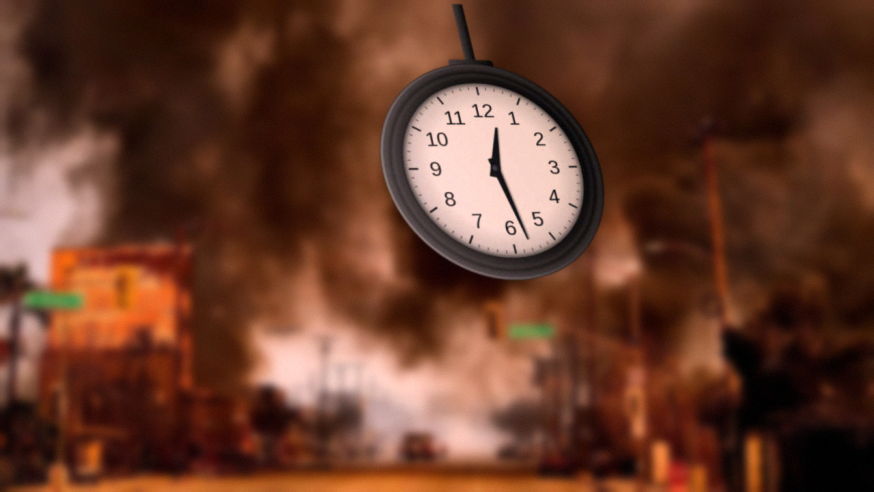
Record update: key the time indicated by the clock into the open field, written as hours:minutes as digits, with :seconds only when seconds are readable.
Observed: 12:28
